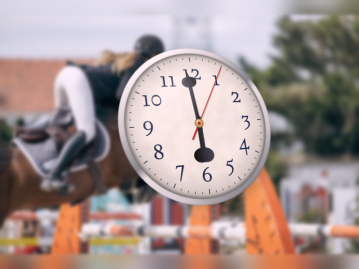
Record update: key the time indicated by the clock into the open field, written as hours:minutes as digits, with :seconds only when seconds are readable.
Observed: 5:59:05
